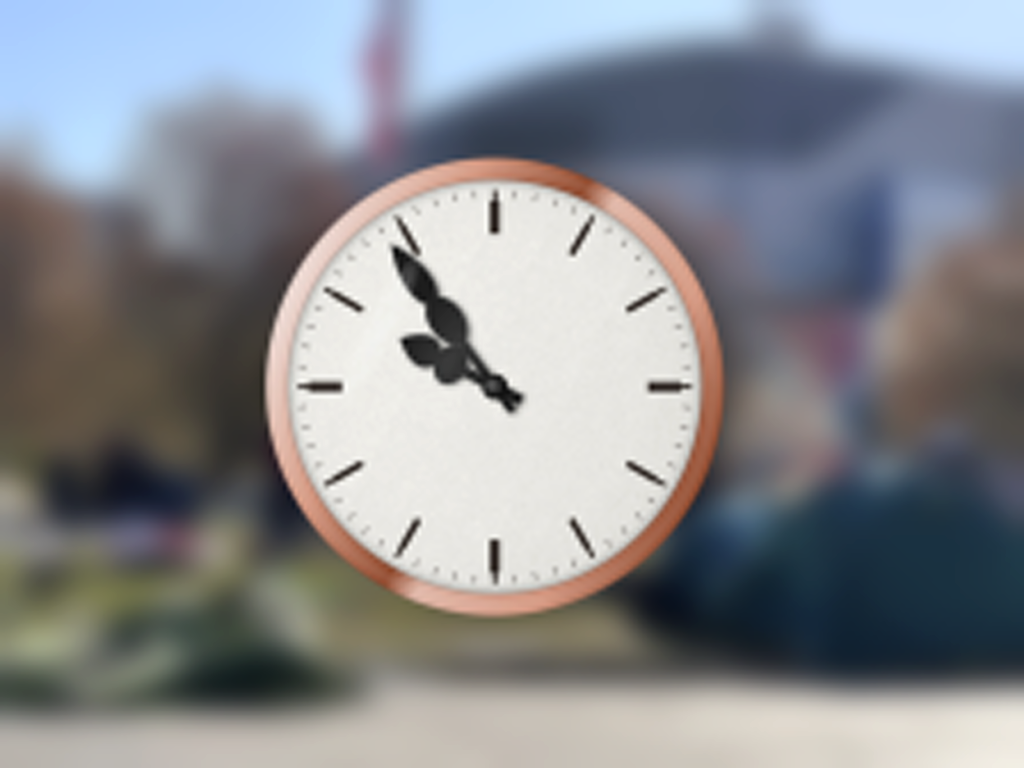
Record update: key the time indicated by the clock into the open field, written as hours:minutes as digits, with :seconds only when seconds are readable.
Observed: 9:54
